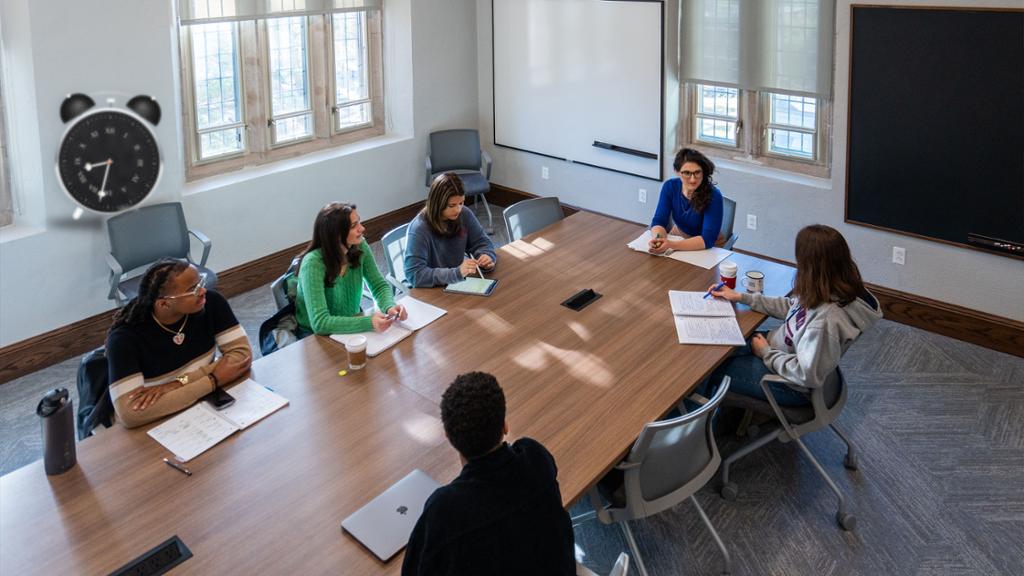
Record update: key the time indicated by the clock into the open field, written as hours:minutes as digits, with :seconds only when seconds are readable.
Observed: 8:32
